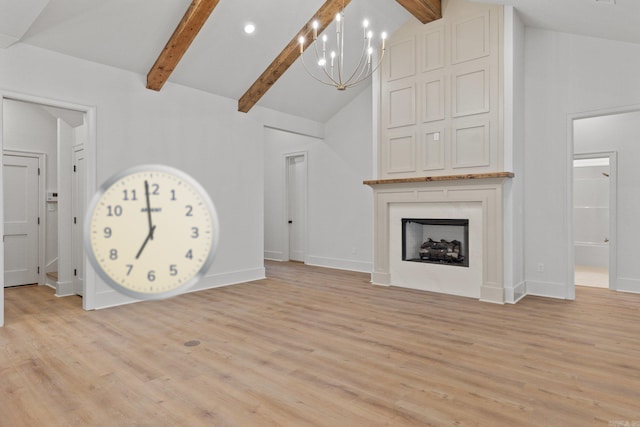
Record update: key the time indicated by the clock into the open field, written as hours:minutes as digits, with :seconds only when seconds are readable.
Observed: 6:59
